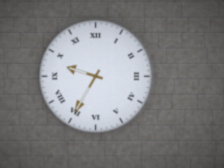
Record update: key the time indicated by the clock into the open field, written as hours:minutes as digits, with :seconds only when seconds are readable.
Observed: 9:35
